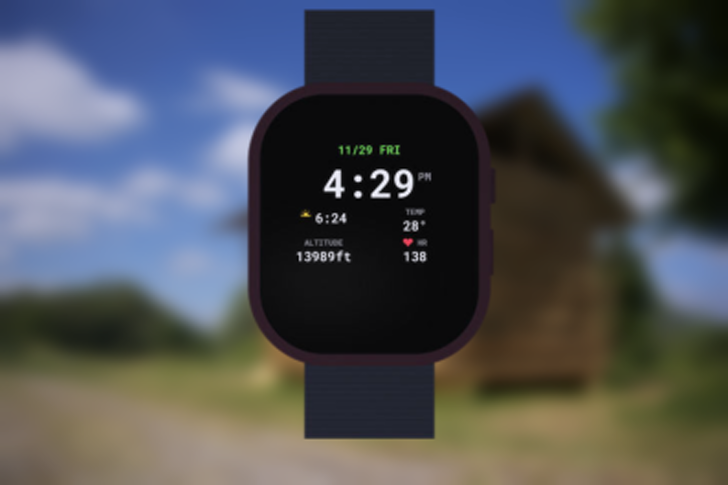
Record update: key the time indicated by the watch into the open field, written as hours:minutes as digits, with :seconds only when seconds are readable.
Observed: 4:29
